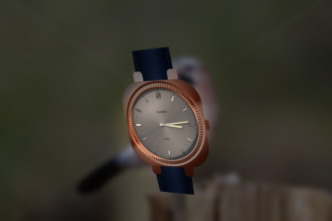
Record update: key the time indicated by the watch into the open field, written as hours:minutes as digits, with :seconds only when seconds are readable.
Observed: 3:14
